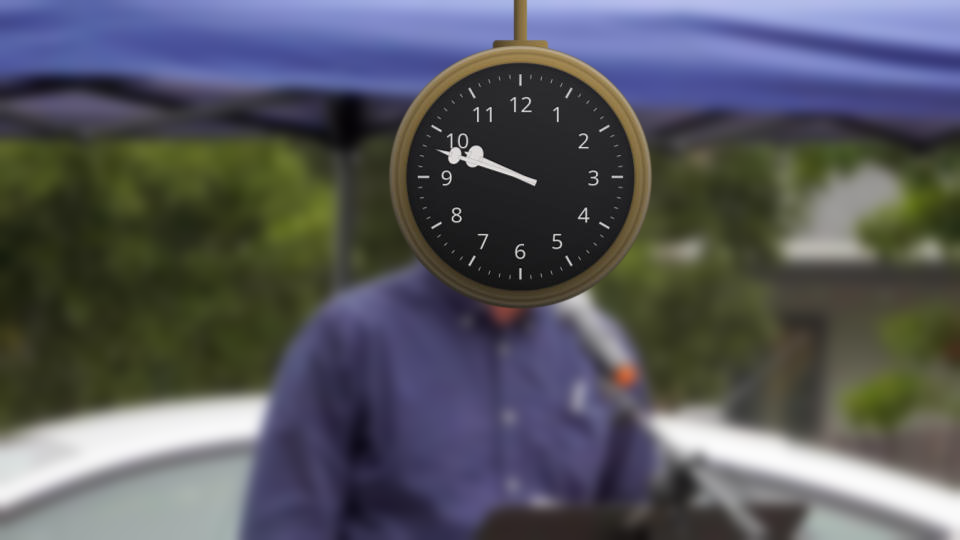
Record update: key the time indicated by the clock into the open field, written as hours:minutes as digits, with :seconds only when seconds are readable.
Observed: 9:48
